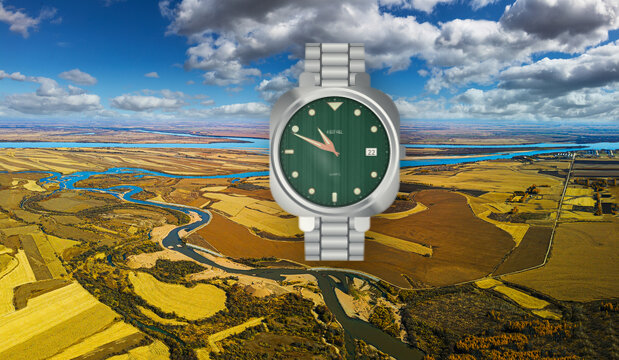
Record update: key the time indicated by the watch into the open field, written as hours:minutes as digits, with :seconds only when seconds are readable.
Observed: 10:49
